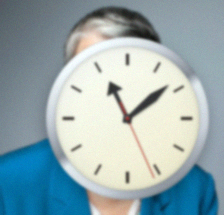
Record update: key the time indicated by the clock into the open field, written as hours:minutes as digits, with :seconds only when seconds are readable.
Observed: 11:08:26
